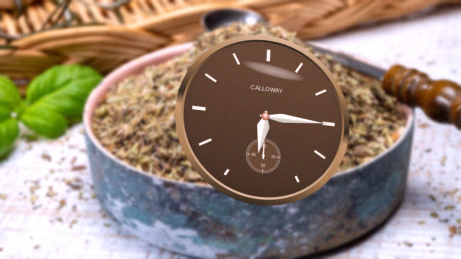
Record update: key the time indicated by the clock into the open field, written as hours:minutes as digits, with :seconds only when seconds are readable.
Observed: 6:15
